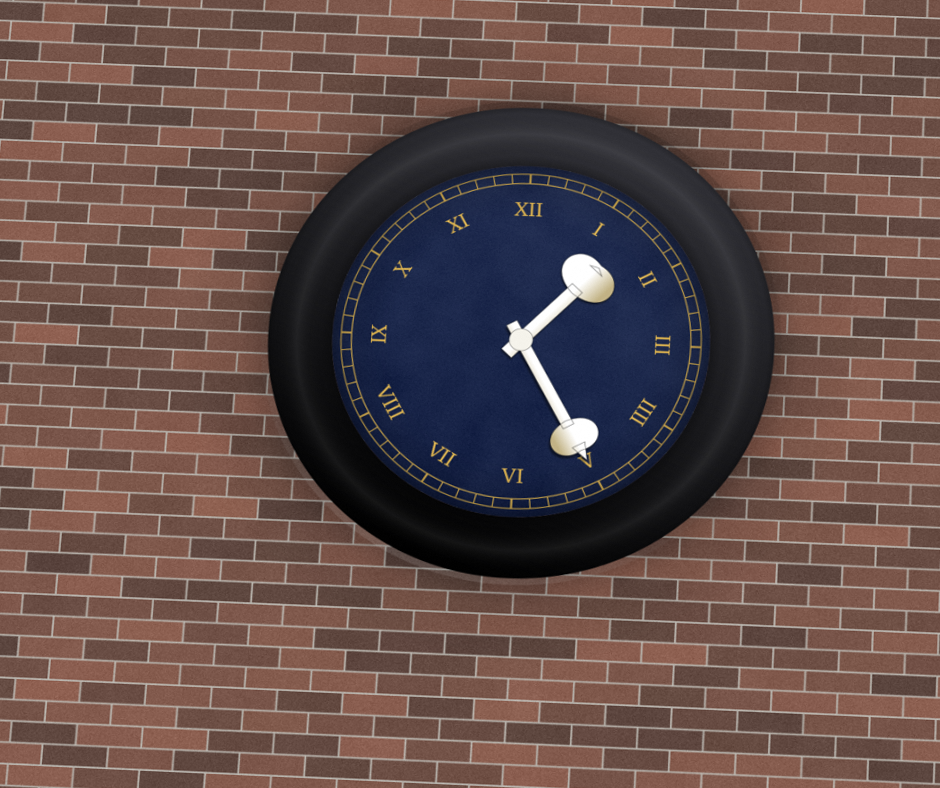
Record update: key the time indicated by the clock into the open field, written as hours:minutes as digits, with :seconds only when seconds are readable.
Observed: 1:25
